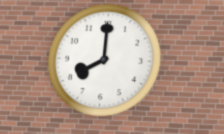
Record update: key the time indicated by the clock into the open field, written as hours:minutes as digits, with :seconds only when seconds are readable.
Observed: 8:00
